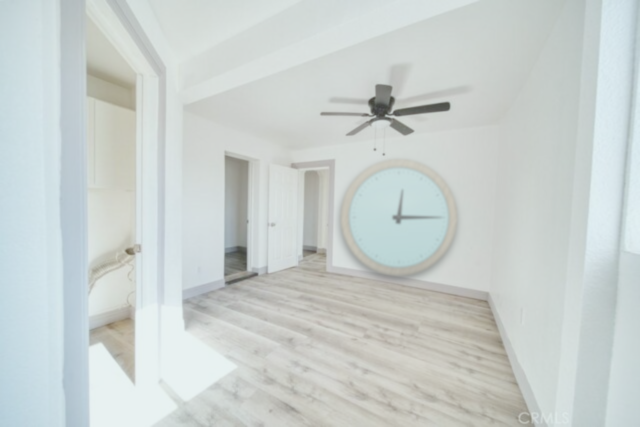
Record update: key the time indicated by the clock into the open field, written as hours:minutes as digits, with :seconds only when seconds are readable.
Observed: 12:15
